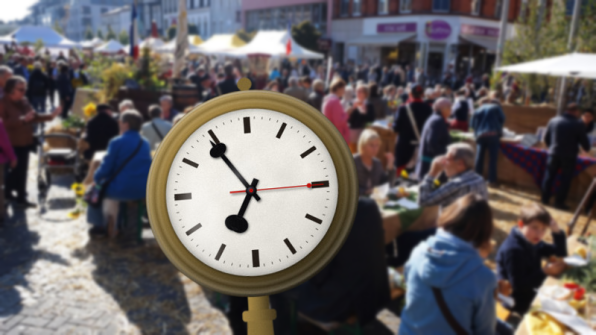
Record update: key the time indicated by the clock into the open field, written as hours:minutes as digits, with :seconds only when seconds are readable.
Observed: 6:54:15
